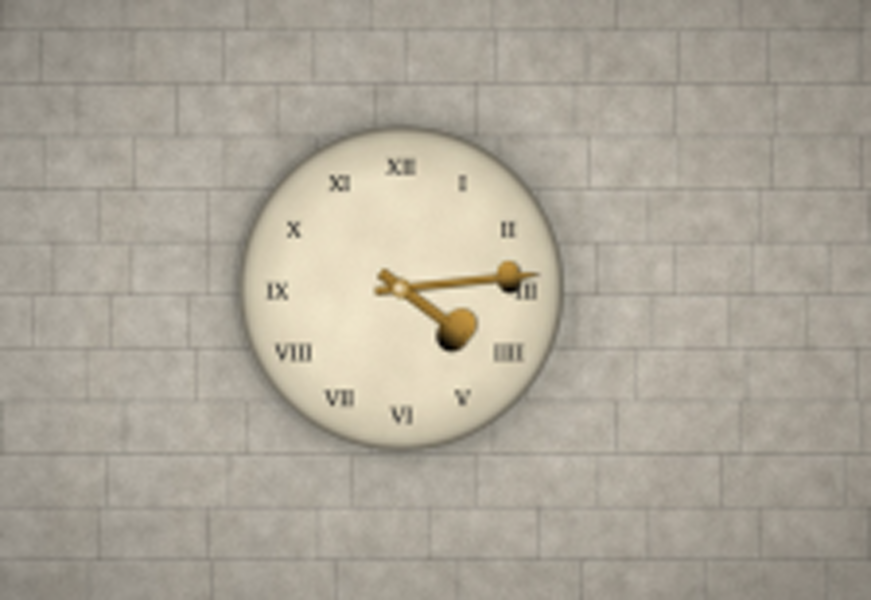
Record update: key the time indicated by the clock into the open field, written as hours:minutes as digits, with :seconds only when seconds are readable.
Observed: 4:14
